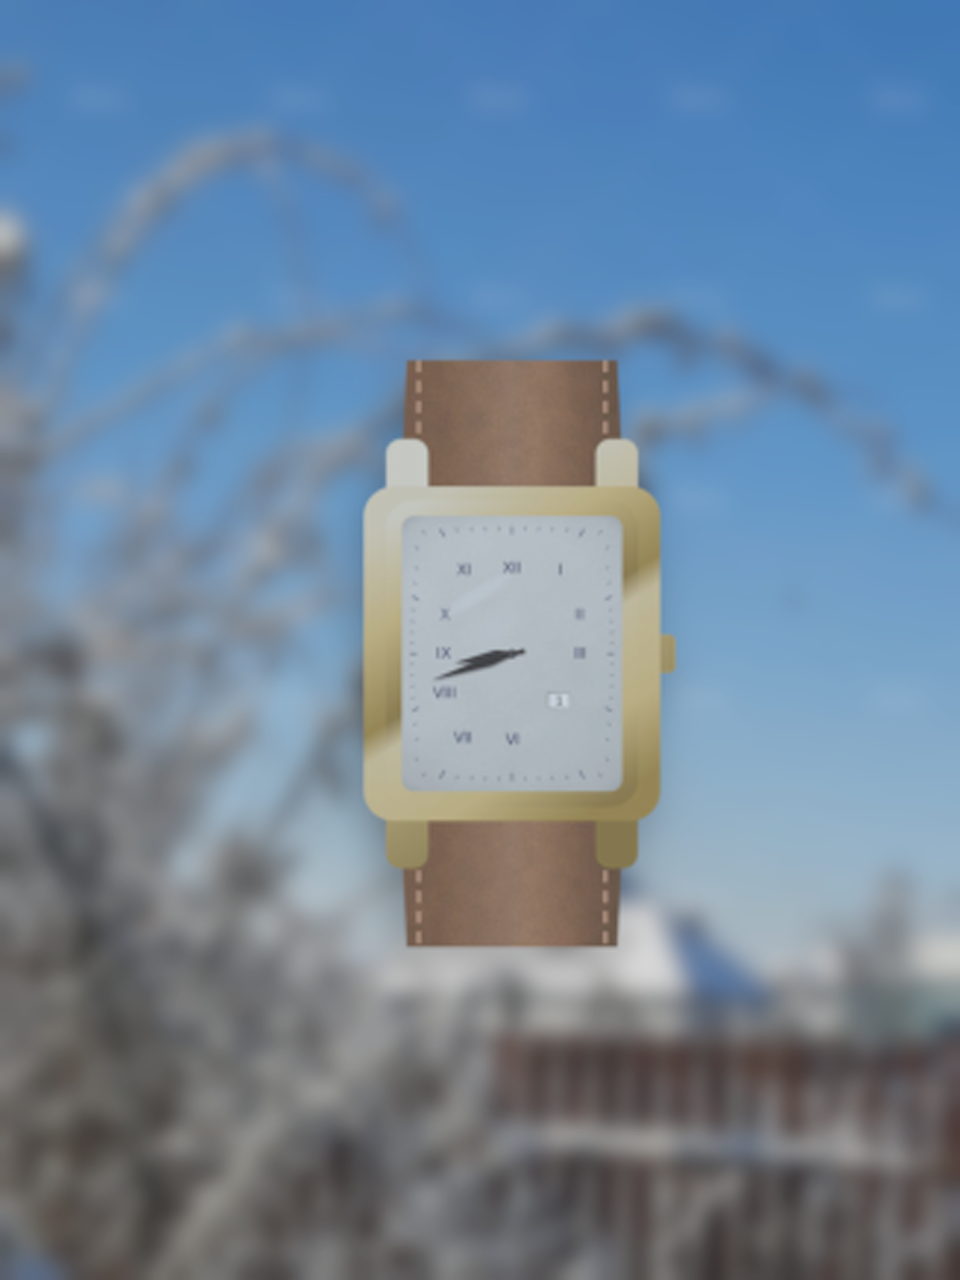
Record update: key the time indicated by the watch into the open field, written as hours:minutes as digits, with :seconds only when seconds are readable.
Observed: 8:42
